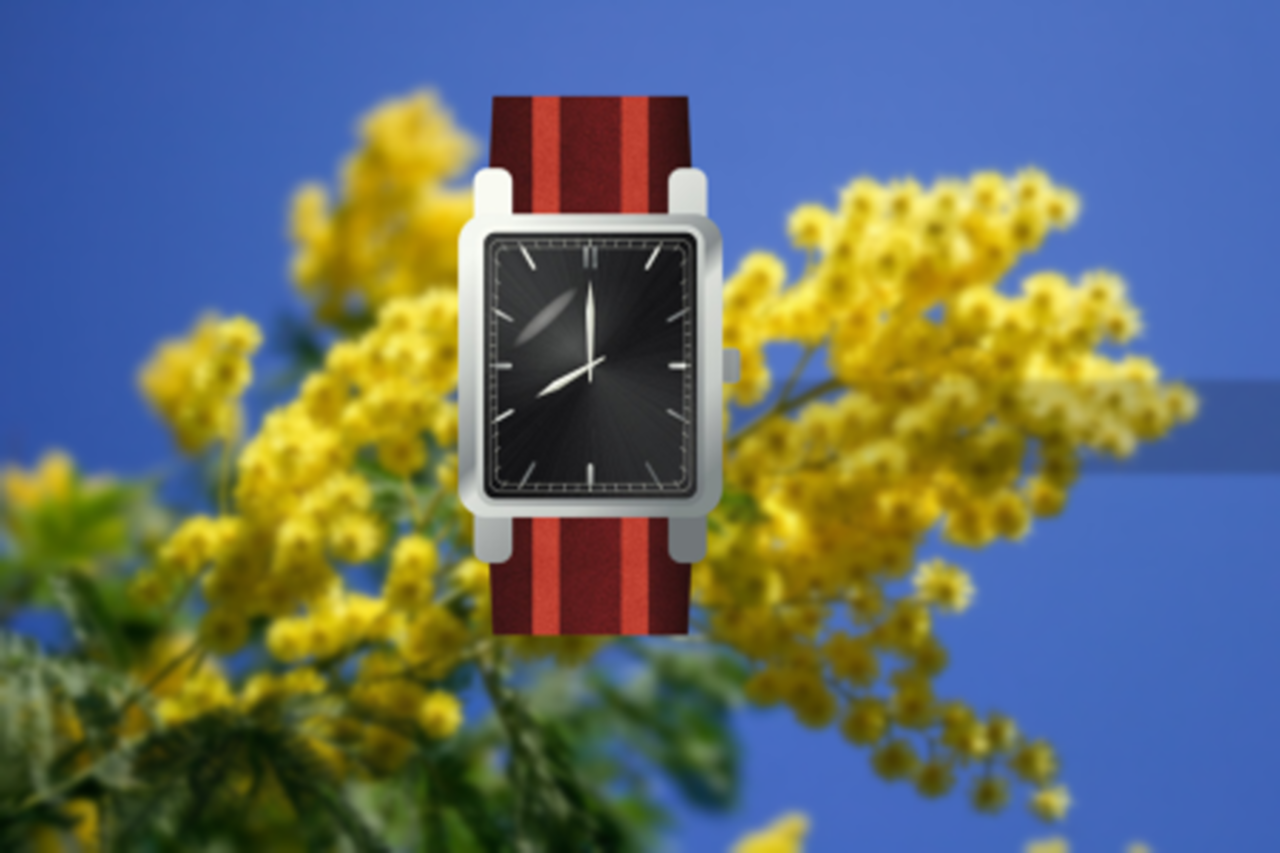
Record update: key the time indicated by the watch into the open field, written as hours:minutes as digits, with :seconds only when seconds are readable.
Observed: 8:00
